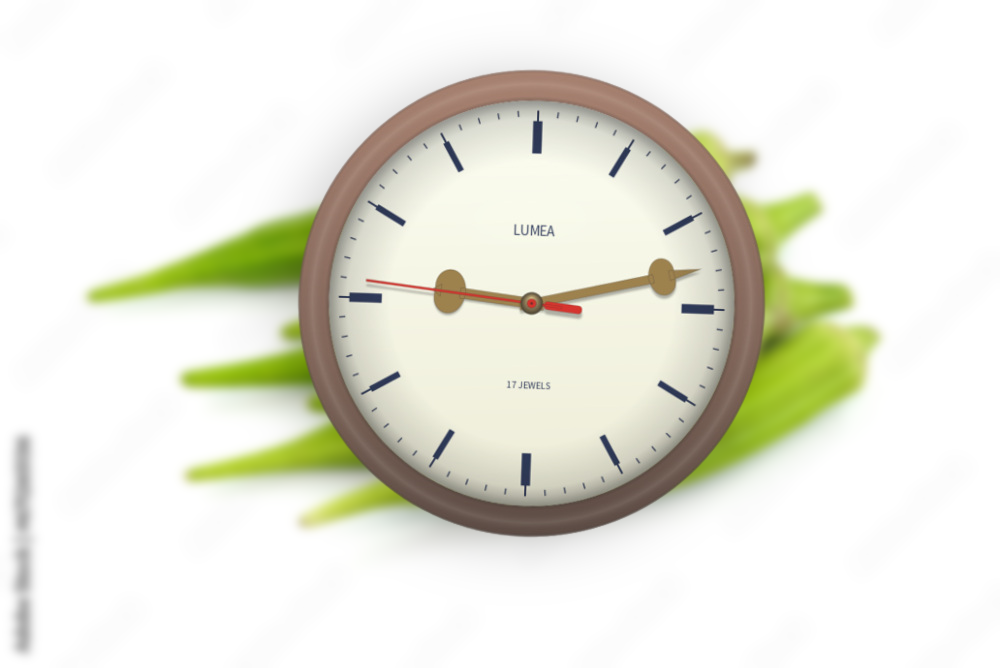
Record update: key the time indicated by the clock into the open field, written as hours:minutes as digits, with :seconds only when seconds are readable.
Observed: 9:12:46
